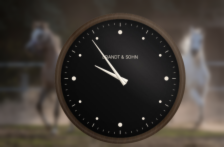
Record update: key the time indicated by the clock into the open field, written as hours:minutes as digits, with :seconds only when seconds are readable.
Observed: 9:54
